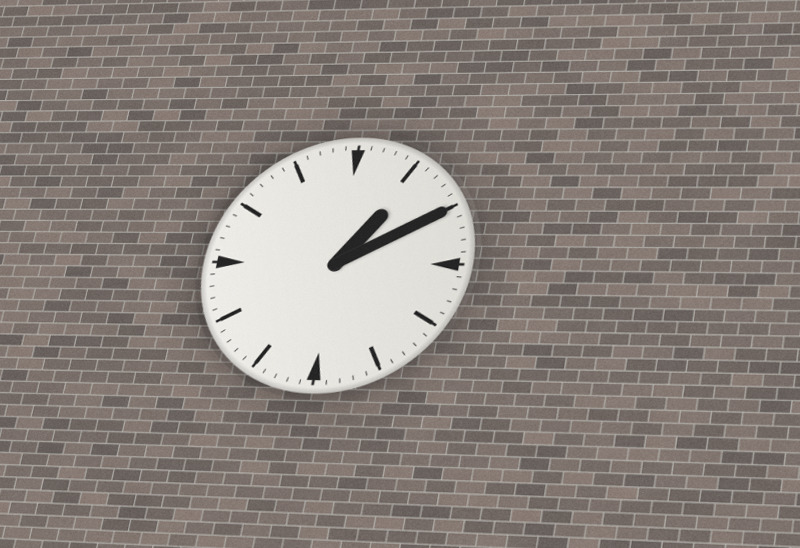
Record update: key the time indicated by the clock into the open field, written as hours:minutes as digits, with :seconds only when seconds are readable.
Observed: 1:10
